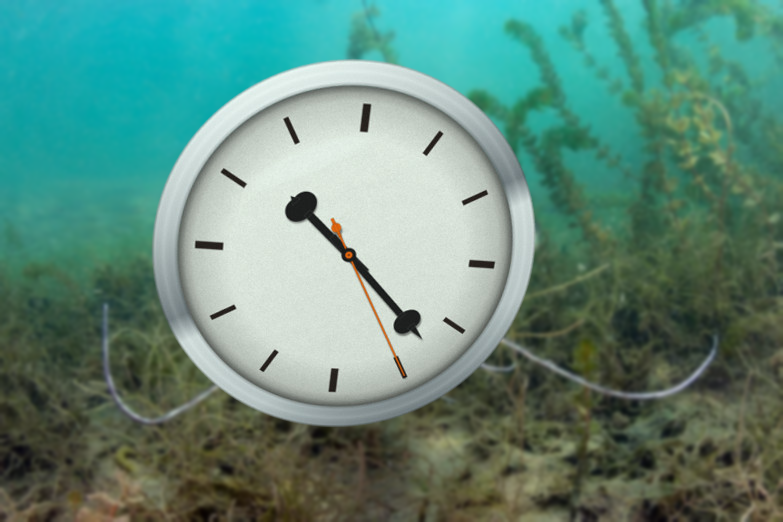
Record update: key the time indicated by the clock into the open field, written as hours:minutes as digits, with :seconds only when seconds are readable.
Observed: 10:22:25
